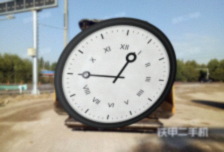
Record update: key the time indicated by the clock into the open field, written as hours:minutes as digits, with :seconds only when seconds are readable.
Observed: 12:45
